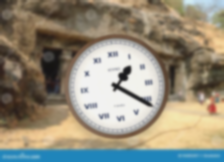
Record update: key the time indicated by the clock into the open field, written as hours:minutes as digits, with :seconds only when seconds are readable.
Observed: 1:21
